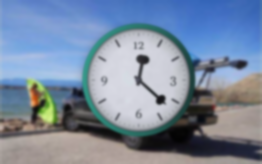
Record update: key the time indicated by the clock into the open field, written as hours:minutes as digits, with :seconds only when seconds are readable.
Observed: 12:22
